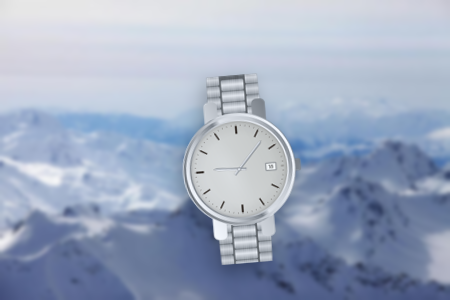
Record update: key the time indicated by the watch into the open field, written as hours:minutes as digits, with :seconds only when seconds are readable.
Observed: 9:07
